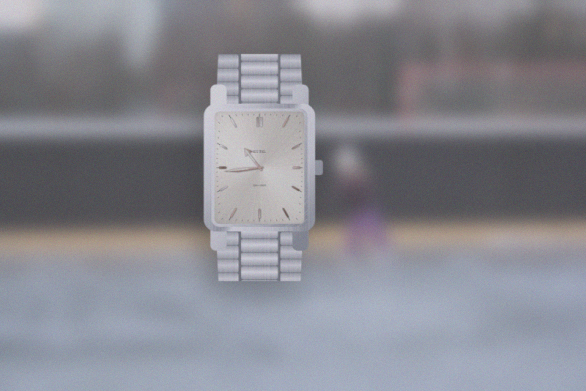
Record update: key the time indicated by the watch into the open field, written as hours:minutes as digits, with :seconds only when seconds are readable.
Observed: 10:44
